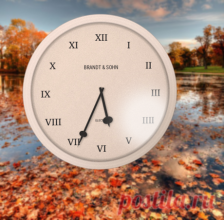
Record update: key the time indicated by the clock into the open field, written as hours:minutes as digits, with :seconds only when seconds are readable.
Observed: 5:34
